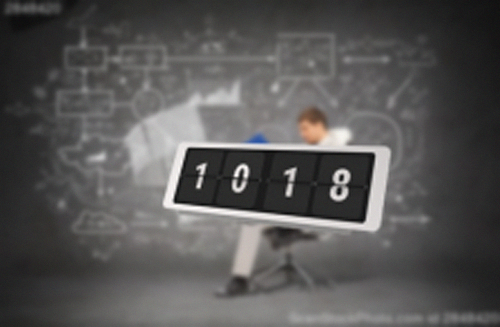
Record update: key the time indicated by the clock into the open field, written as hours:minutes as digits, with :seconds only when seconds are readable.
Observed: 10:18
